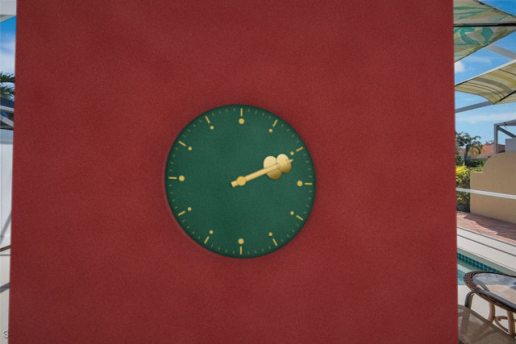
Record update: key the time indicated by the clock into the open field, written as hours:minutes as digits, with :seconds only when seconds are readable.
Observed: 2:11
